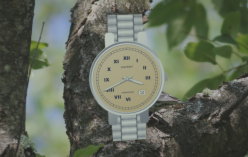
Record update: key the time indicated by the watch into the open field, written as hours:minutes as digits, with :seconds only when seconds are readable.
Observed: 3:41
